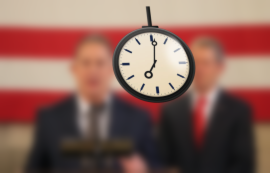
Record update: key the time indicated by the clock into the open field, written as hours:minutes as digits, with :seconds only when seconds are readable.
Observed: 7:01
